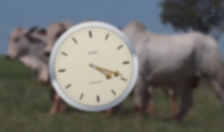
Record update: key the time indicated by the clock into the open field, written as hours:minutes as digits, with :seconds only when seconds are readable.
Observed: 4:19
